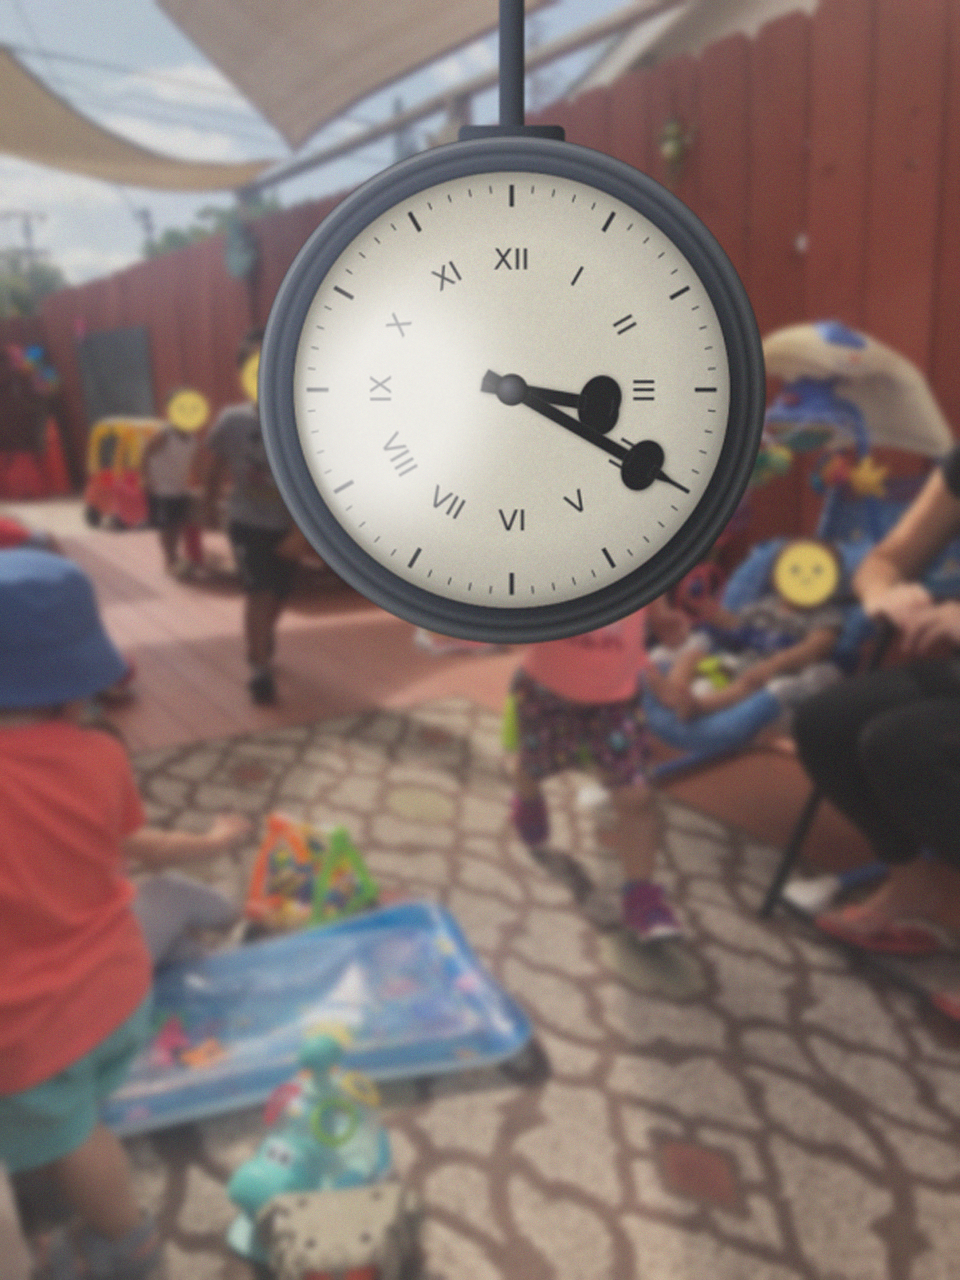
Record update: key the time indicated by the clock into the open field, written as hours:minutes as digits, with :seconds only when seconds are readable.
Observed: 3:20
